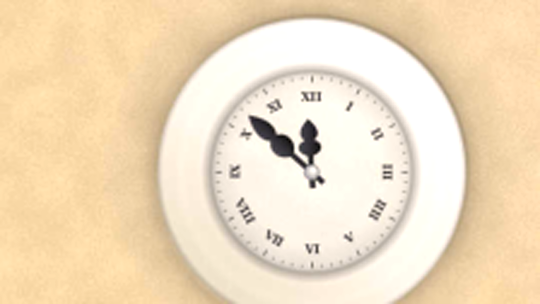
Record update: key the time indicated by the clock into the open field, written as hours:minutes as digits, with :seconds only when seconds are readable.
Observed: 11:52
